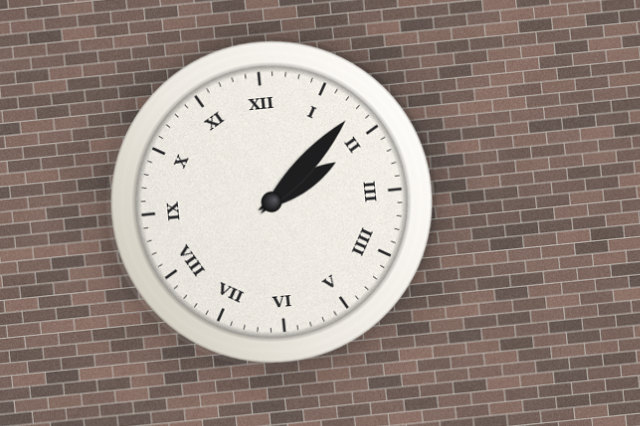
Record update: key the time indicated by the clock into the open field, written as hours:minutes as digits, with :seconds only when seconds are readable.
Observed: 2:08
